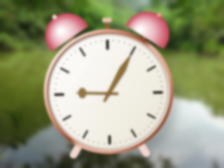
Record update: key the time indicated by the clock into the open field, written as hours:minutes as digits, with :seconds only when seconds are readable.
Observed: 9:05
